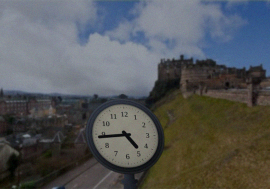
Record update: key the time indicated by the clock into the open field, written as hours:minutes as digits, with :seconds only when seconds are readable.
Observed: 4:44
